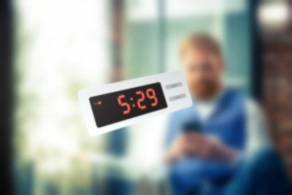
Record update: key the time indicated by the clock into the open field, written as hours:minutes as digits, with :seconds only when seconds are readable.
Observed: 5:29
